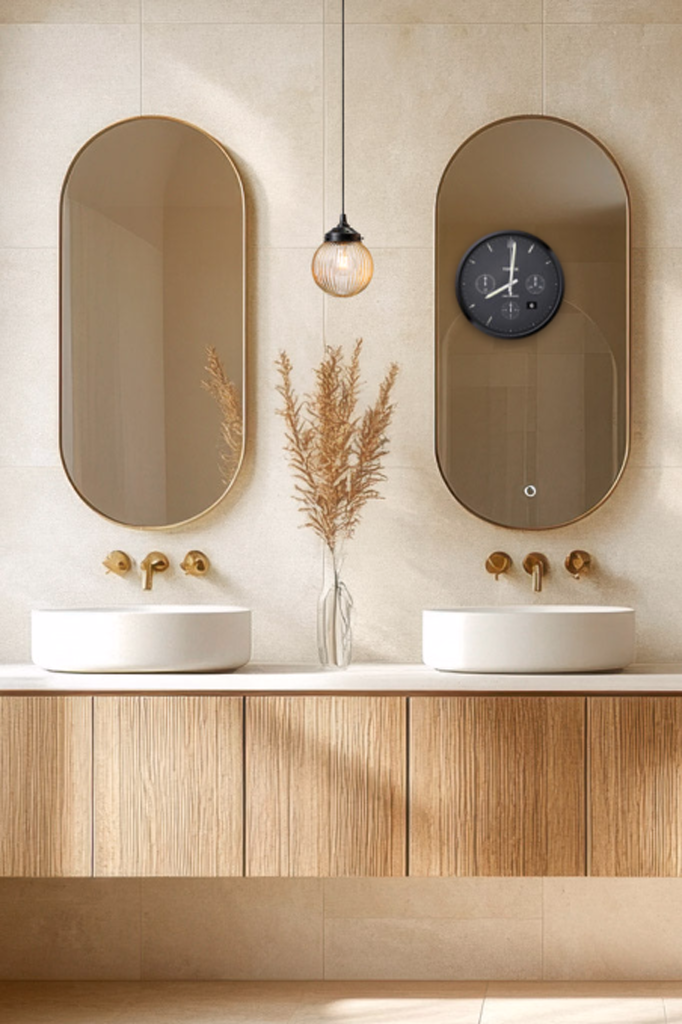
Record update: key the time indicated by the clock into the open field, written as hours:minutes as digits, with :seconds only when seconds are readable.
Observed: 8:01
